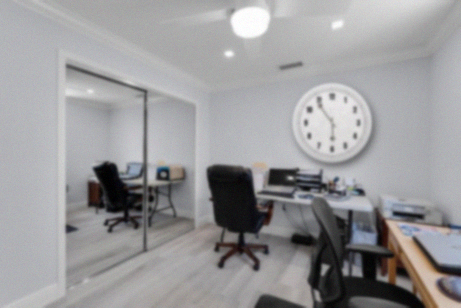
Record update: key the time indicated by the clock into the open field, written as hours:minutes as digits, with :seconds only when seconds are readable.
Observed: 5:54
